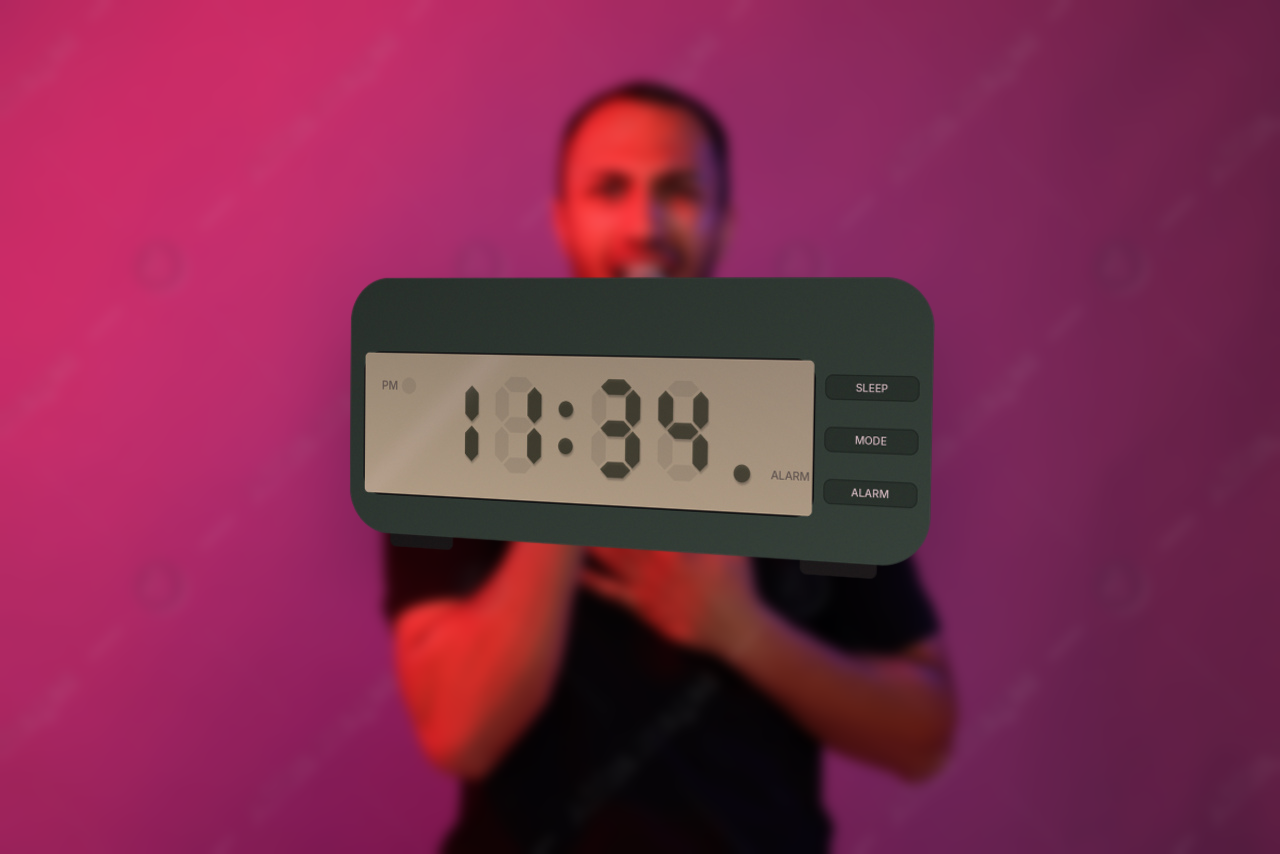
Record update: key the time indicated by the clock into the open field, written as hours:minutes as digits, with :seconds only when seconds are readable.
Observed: 11:34
